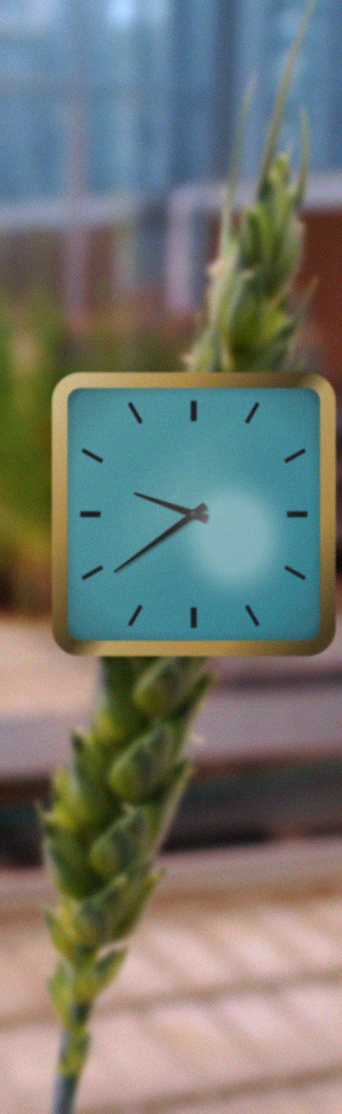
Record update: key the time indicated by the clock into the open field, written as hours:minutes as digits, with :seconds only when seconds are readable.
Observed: 9:39
